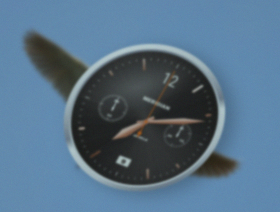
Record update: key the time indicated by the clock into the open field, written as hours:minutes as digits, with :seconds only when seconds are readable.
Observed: 7:11
